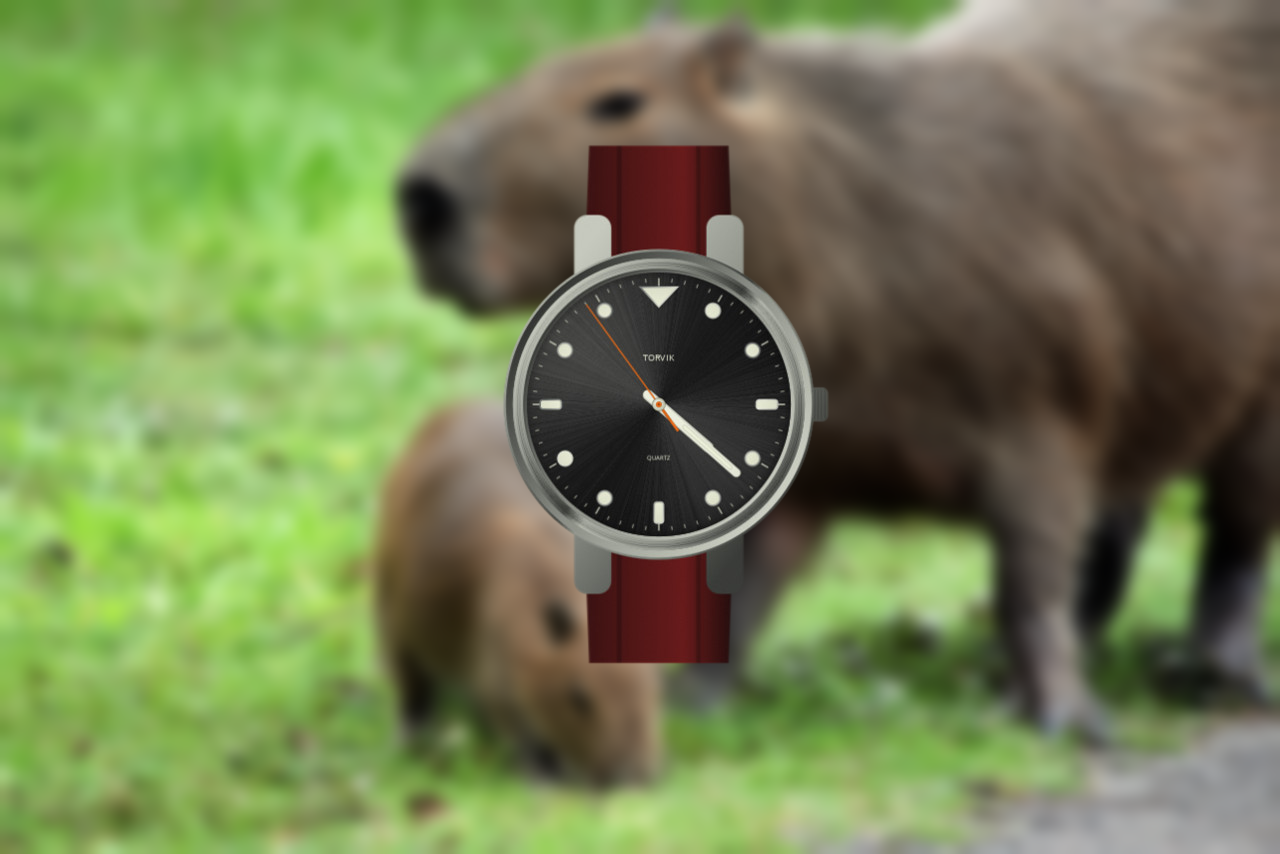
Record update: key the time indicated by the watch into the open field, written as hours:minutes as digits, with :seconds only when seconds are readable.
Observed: 4:21:54
